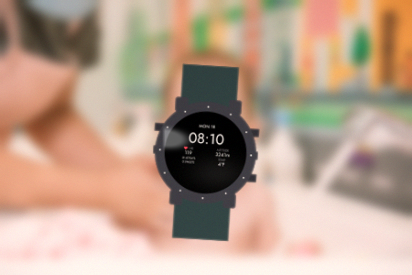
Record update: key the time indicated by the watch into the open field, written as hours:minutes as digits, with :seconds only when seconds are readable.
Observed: 8:10
